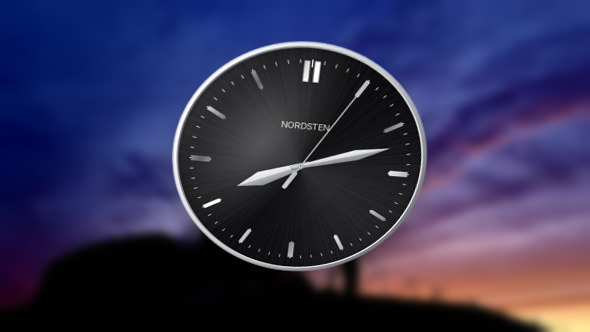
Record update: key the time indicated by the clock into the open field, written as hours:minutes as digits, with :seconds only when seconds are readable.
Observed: 8:12:05
